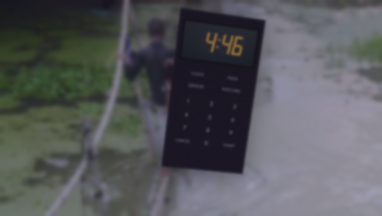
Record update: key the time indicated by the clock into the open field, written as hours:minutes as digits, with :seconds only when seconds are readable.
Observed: 4:46
